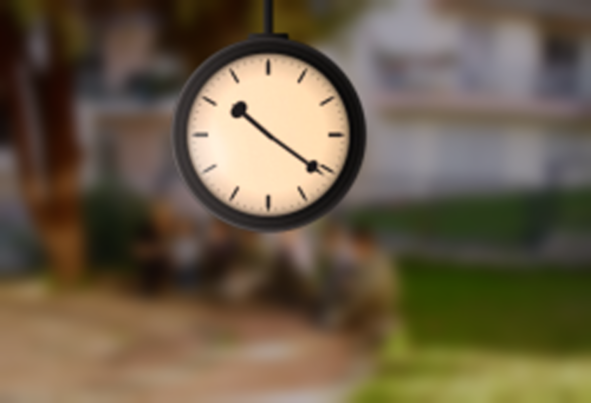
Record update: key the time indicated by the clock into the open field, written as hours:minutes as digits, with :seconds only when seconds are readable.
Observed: 10:21
